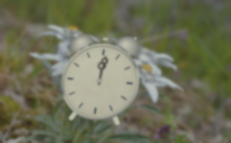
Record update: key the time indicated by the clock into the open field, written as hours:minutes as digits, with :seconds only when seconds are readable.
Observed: 12:01
